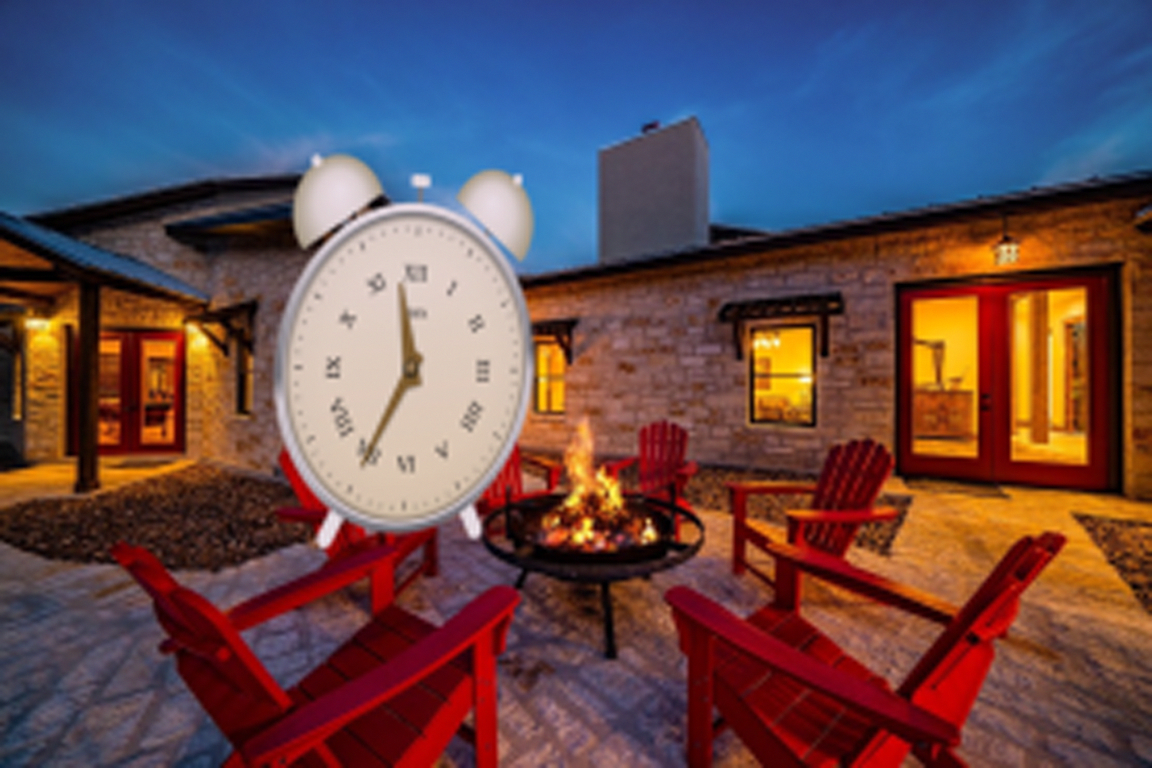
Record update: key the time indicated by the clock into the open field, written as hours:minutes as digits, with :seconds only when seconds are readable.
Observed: 11:35
